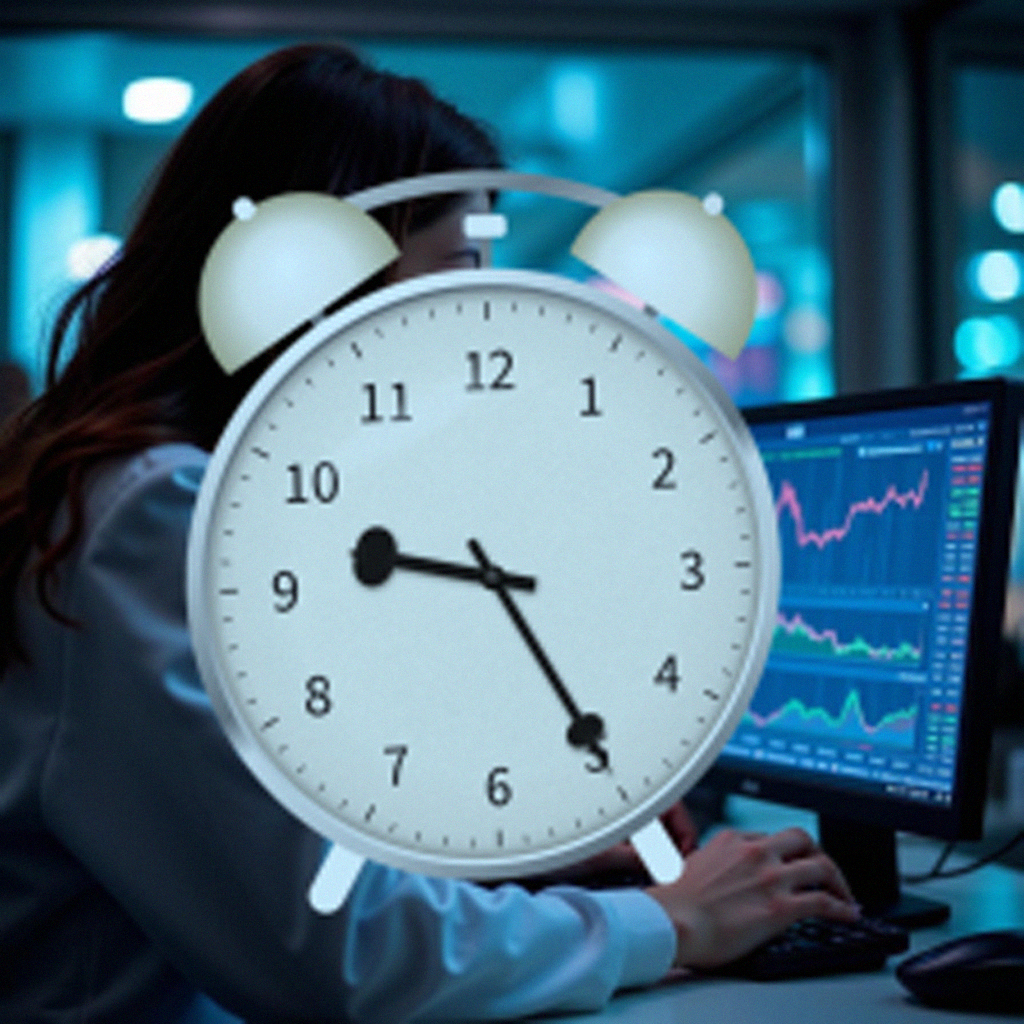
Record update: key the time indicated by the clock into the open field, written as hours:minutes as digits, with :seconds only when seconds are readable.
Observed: 9:25
